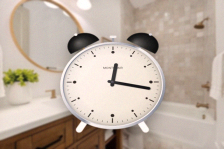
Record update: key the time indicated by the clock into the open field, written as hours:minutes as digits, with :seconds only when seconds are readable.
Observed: 12:17
